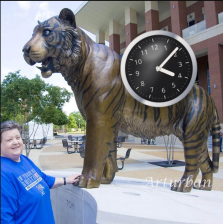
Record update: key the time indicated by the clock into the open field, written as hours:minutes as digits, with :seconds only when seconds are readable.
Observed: 4:09
